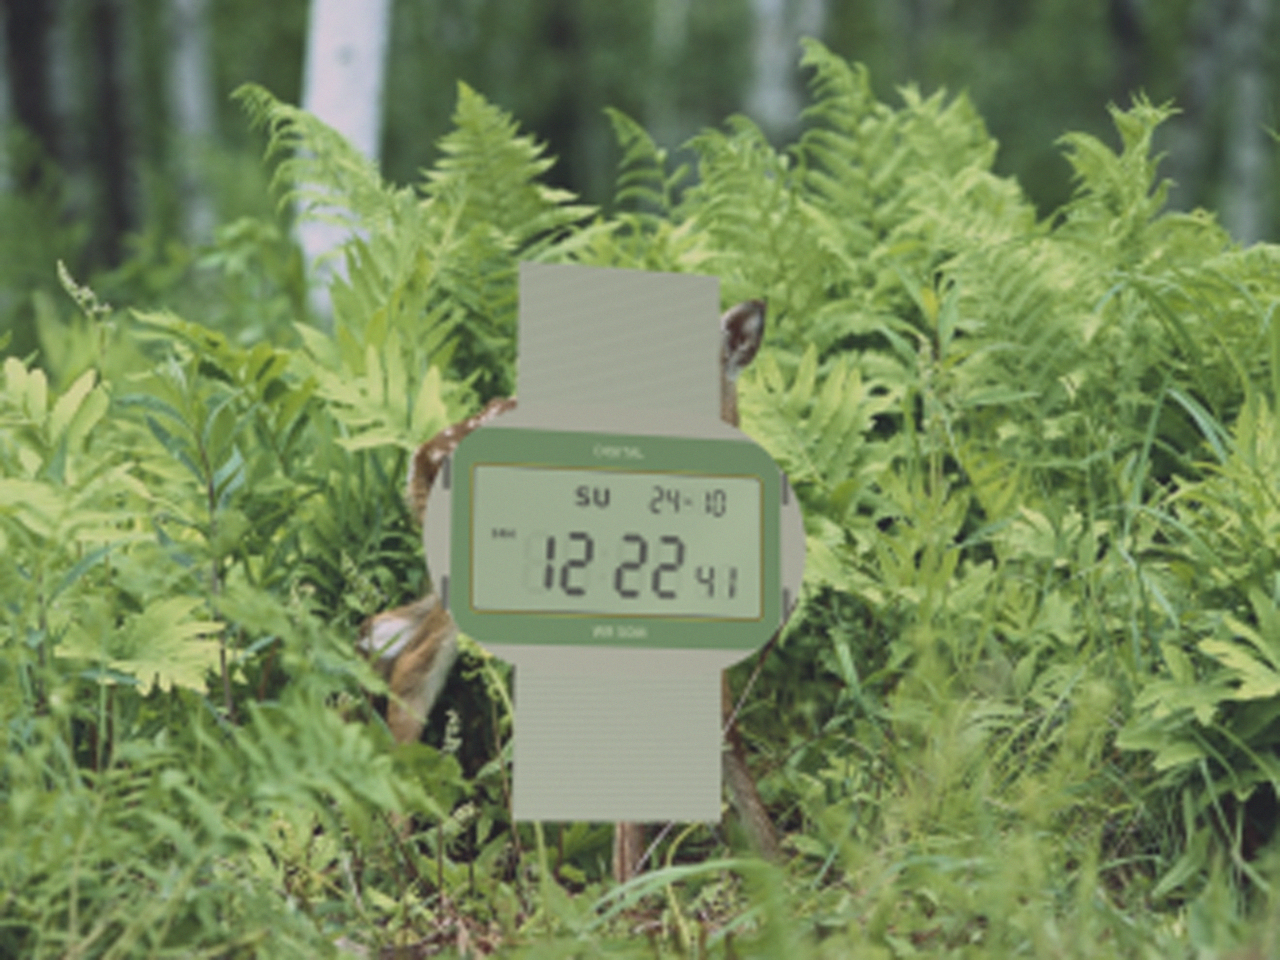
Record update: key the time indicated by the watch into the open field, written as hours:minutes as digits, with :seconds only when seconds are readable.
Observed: 12:22:41
